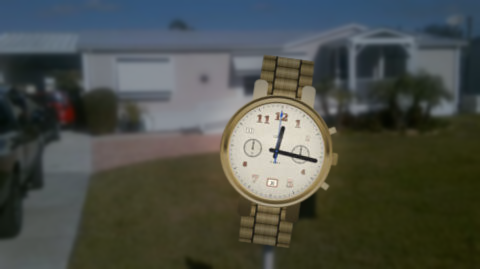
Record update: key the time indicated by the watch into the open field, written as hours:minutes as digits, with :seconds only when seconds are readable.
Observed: 12:16
